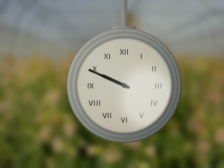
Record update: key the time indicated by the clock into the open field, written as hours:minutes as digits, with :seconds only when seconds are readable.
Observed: 9:49
